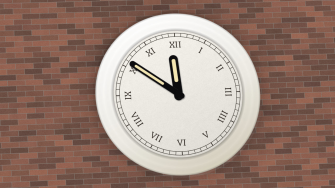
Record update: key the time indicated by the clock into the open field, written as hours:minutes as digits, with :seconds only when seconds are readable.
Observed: 11:51
